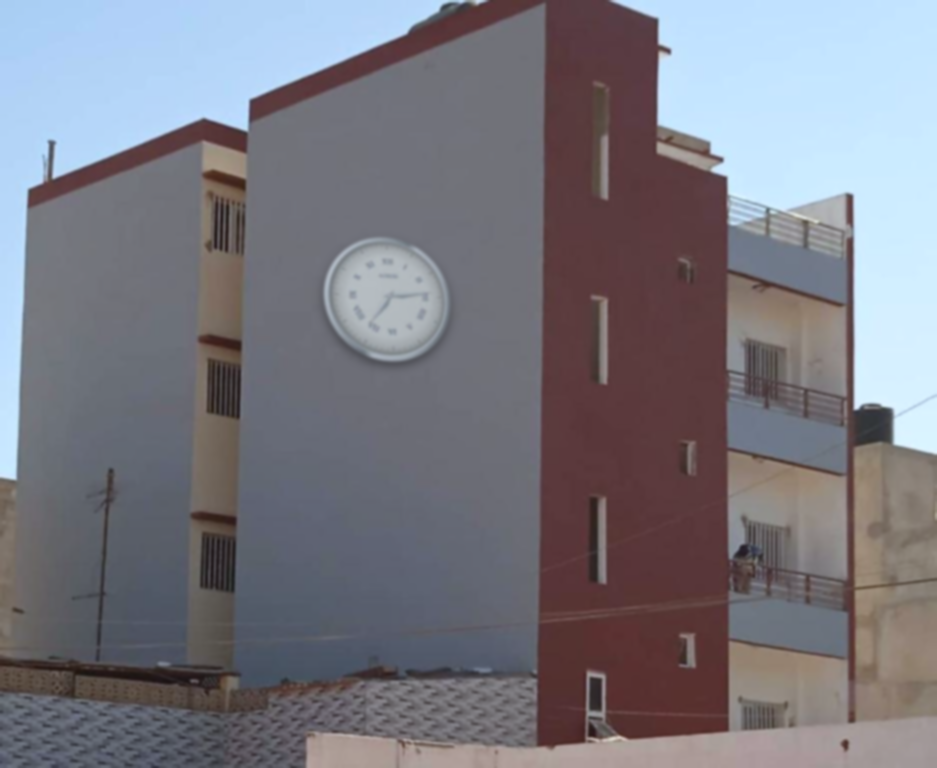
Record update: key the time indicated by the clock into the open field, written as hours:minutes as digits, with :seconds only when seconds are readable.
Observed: 7:14
